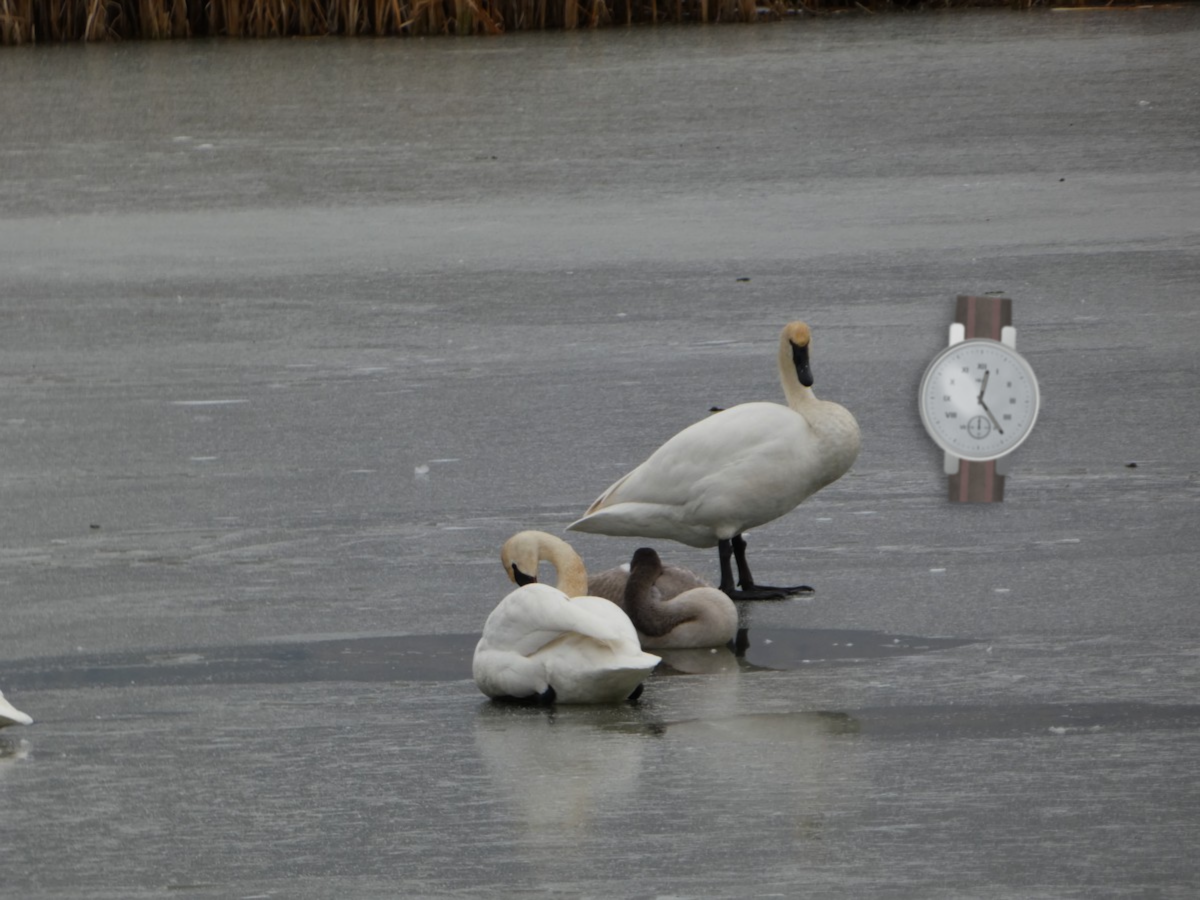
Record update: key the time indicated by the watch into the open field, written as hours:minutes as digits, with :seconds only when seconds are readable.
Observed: 12:24
